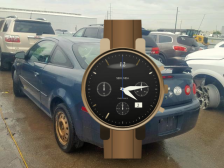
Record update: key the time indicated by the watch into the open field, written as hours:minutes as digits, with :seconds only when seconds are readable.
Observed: 4:14
